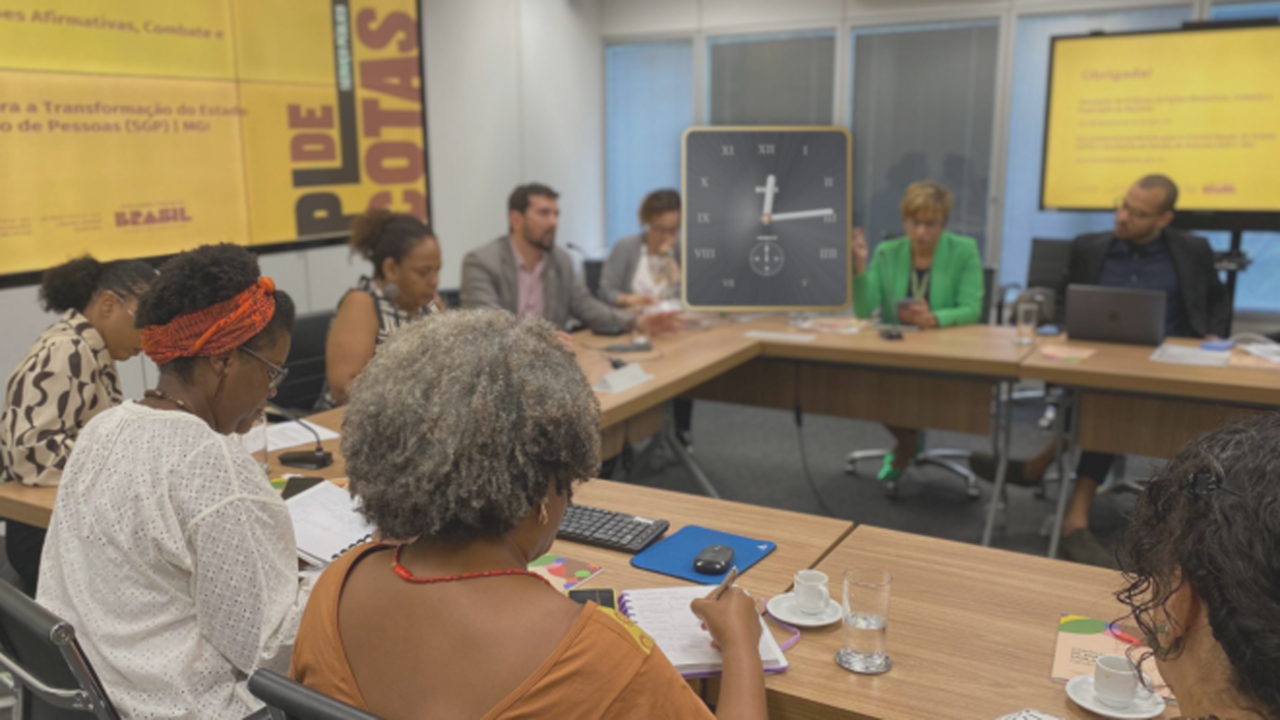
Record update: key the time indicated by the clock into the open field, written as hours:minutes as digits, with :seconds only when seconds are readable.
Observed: 12:14
